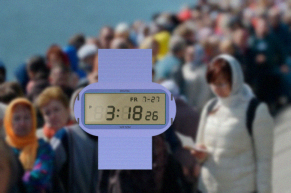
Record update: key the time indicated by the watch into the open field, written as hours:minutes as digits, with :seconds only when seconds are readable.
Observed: 3:18:26
